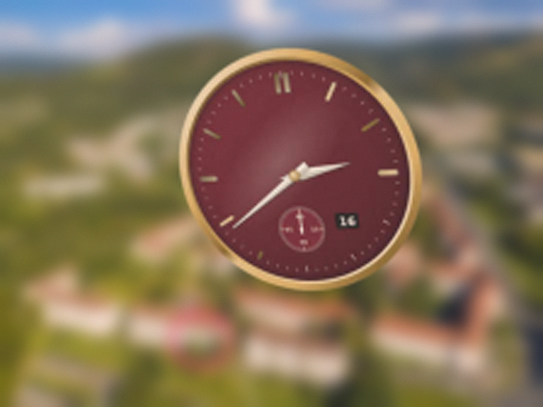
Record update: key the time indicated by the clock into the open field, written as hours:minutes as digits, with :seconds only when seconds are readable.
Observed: 2:39
